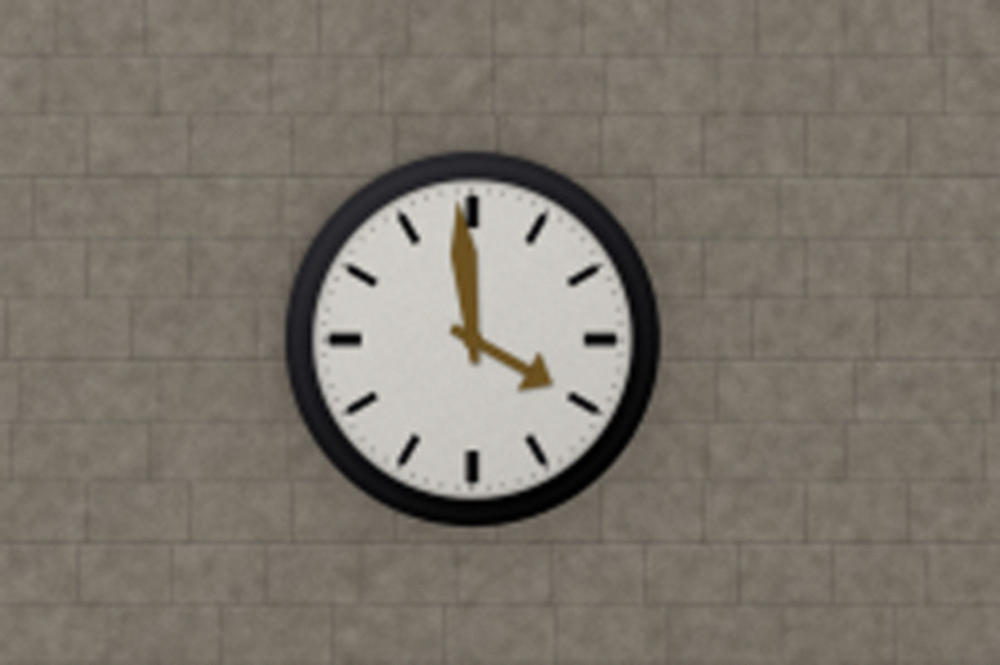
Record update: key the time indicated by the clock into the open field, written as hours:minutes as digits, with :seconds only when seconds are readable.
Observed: 3:59
